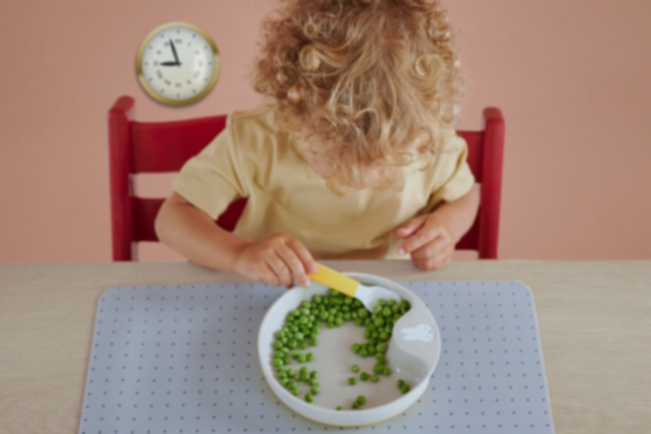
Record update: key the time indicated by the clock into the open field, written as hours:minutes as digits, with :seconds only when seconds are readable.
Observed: 8:57
